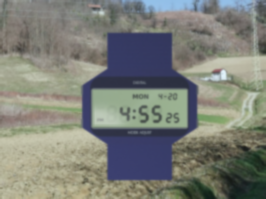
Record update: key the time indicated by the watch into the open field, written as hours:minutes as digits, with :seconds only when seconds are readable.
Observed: 4:55
